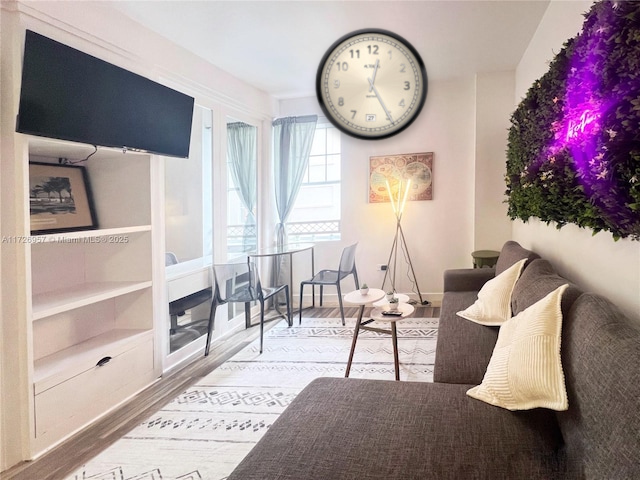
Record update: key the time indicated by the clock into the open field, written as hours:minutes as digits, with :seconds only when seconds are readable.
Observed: 12:25
